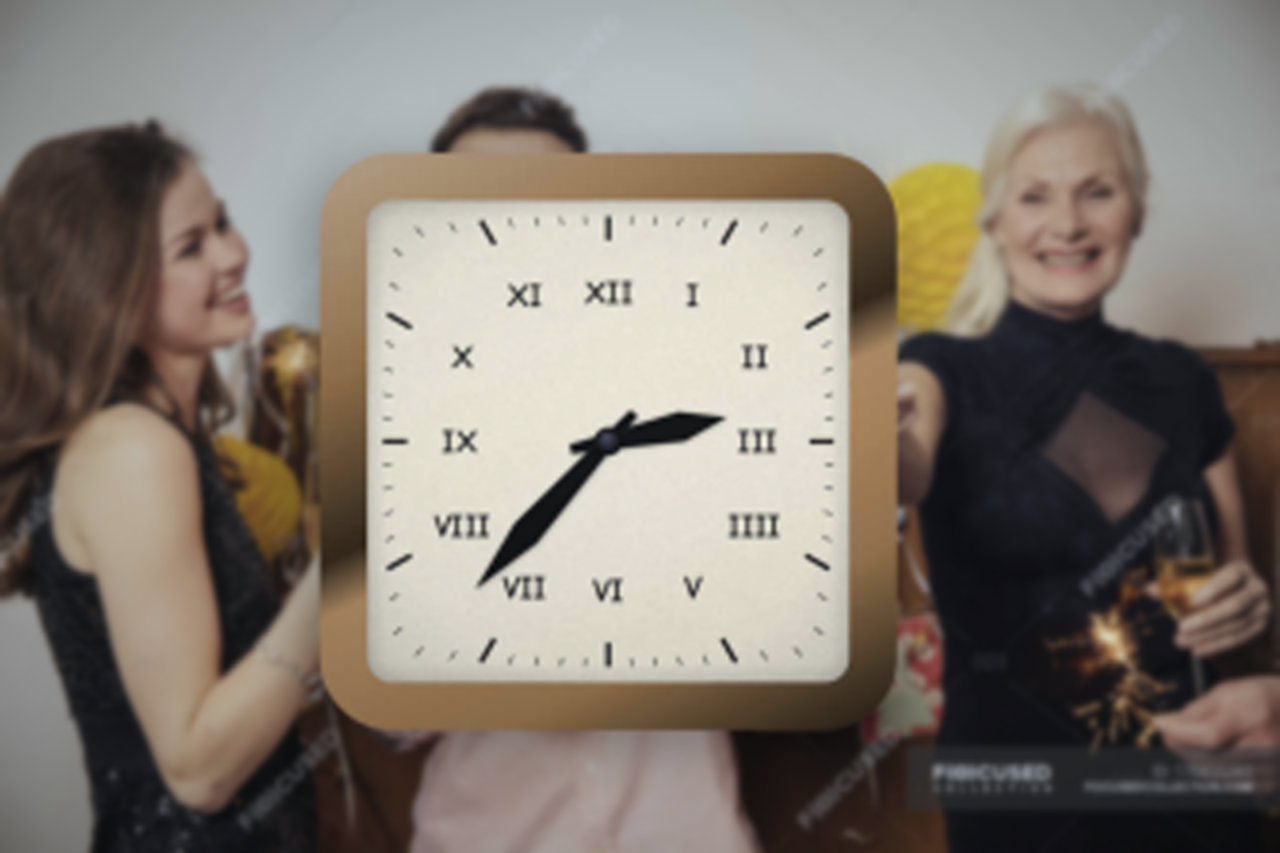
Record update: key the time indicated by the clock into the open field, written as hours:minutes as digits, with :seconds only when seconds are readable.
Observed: 2:37
